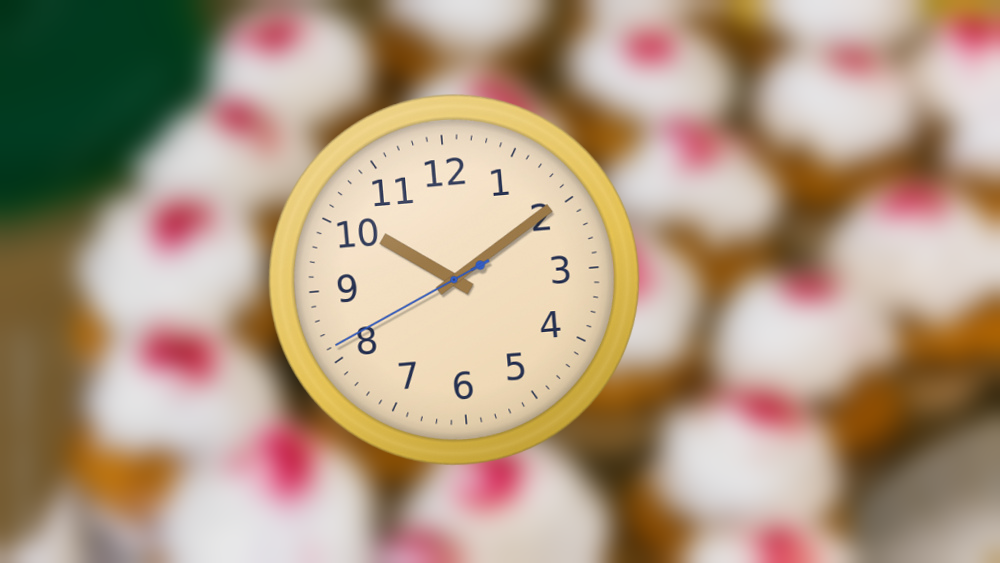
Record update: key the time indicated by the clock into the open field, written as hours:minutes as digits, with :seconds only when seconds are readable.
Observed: 10:09:41
